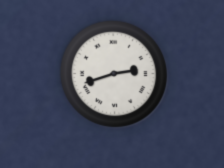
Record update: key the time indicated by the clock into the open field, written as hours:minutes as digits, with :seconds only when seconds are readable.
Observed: 2:42
